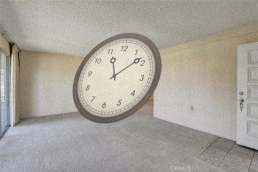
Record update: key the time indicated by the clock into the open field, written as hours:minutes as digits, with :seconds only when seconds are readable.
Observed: 11:08
